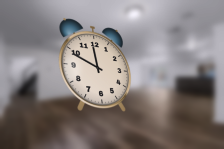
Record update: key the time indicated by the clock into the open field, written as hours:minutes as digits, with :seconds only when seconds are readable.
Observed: 11:49
